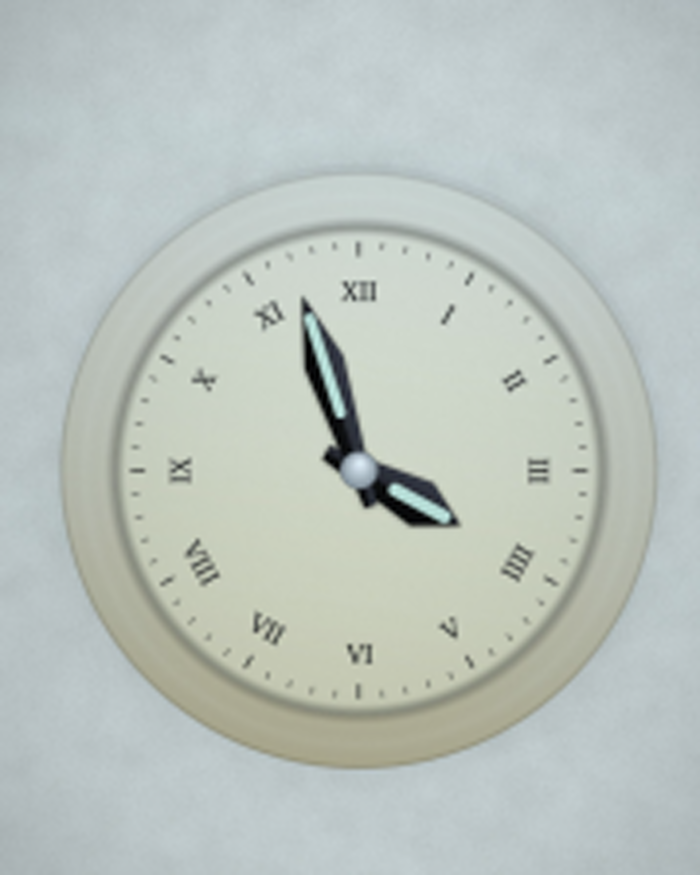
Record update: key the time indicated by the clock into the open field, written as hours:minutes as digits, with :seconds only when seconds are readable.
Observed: 3:57
